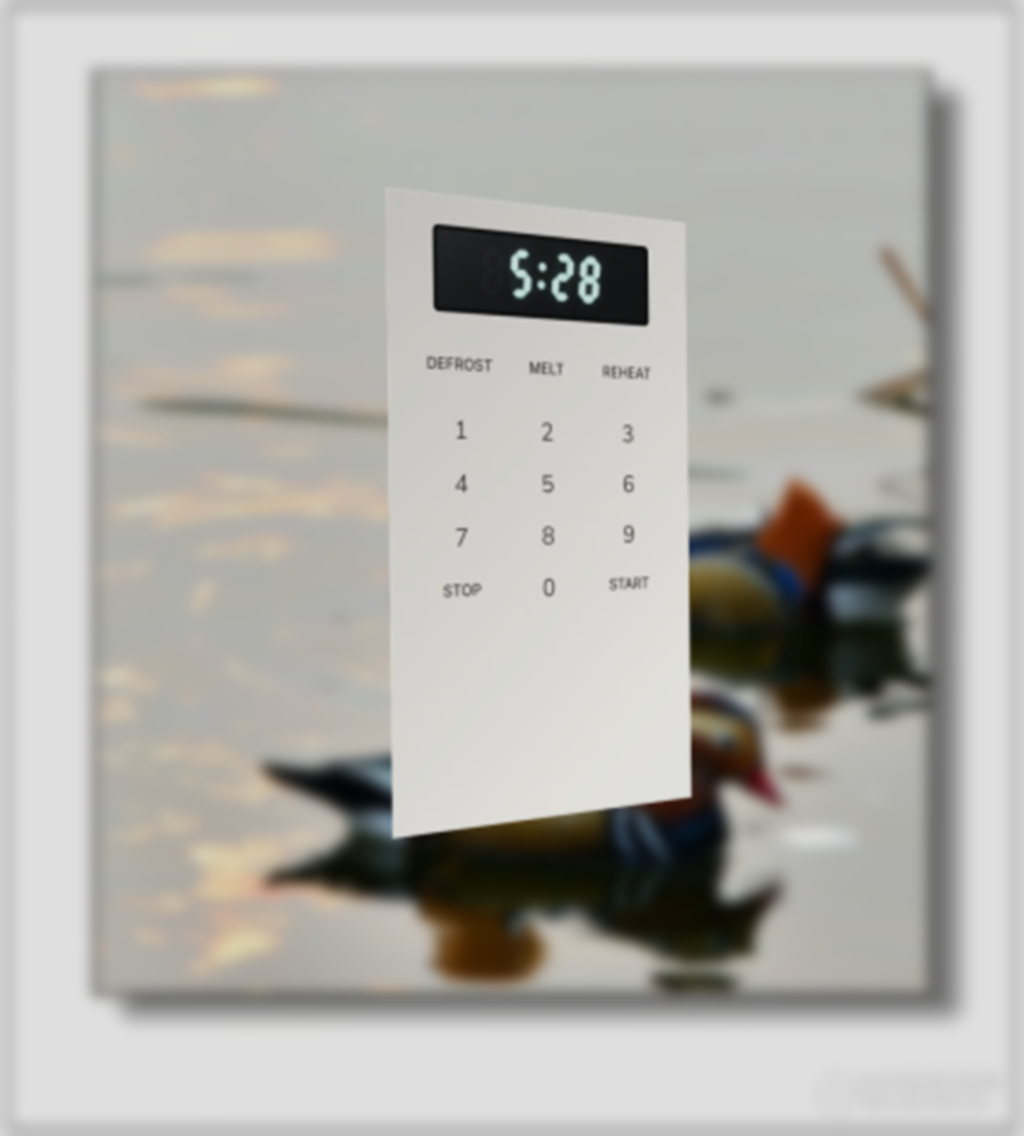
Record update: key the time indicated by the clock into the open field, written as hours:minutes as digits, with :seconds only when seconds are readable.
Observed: 5:28
